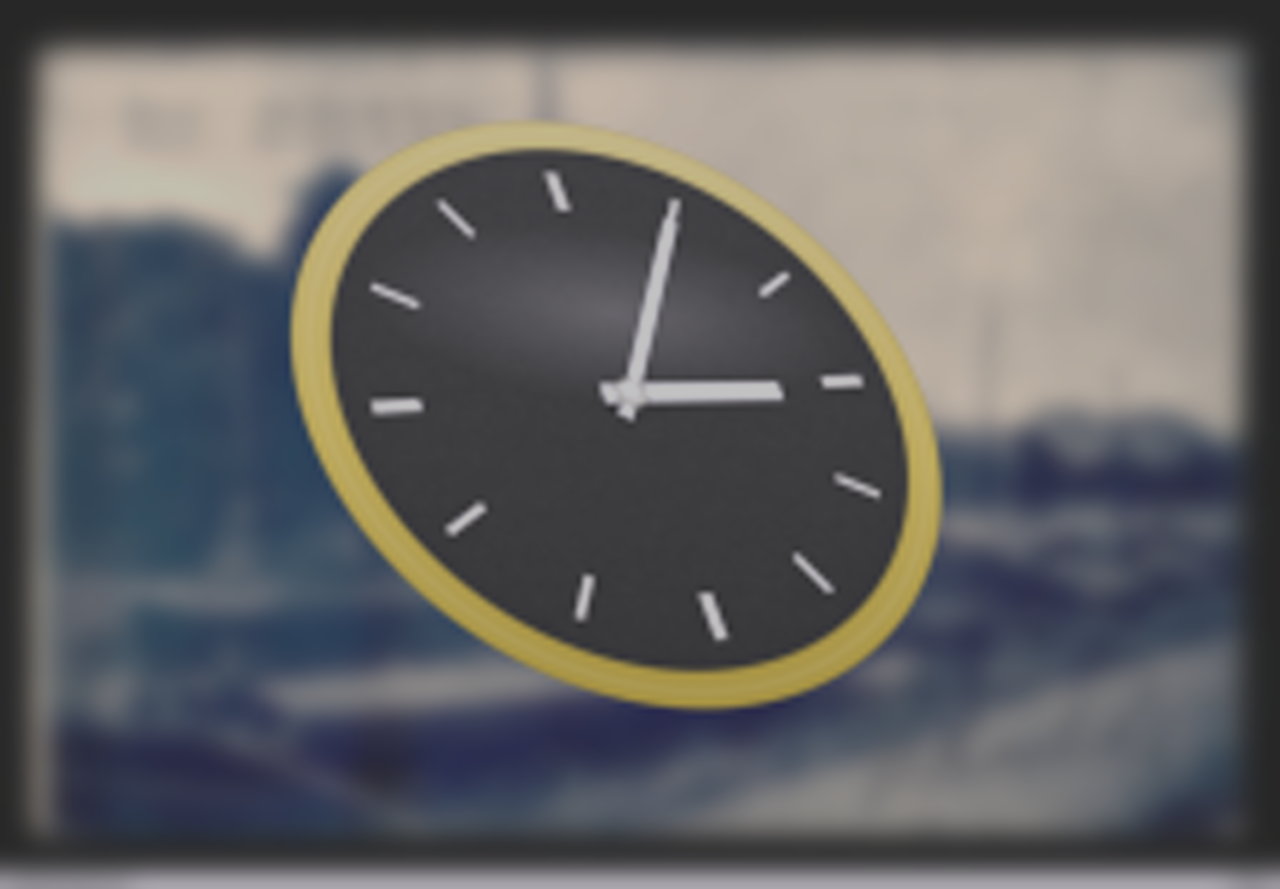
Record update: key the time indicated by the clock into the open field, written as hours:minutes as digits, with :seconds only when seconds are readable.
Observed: 3:05
